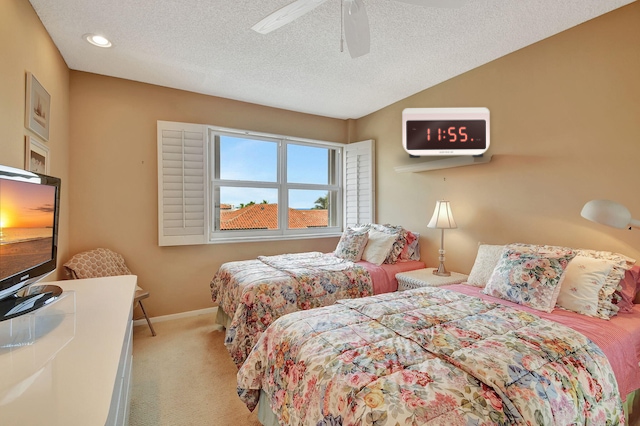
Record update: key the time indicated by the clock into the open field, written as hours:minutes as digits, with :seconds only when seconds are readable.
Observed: 11:55
